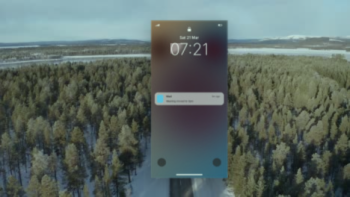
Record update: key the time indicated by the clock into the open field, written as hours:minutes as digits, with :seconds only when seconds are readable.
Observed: 7:21
